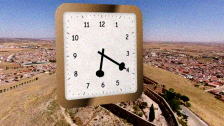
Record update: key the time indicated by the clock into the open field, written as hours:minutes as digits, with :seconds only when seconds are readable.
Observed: 6:20
